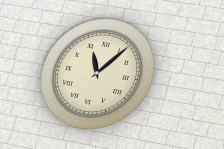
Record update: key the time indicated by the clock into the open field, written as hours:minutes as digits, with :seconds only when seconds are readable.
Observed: 11:06
